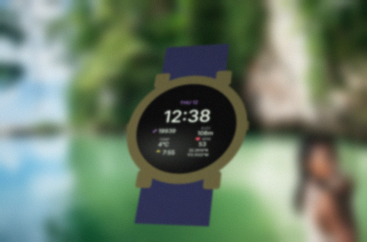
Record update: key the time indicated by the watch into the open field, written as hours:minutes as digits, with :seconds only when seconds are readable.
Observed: 12:38
